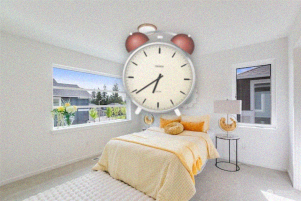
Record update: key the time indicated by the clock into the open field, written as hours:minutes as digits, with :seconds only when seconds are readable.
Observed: 6:39
